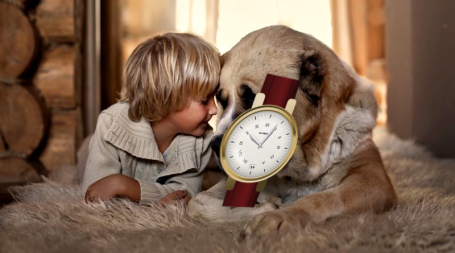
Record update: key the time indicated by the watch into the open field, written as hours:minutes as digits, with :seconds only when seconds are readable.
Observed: 10:04
